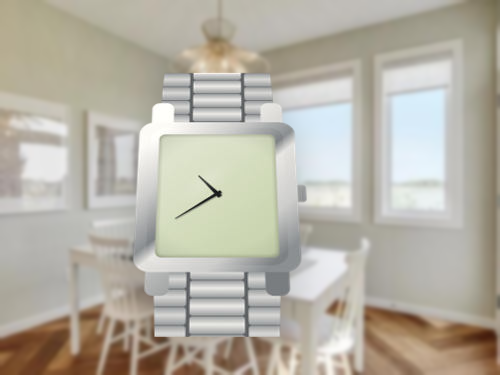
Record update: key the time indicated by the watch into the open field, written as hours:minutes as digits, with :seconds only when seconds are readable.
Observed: 10:39
